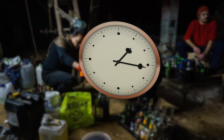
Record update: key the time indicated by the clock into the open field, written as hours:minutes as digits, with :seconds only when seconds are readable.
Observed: 1:16
